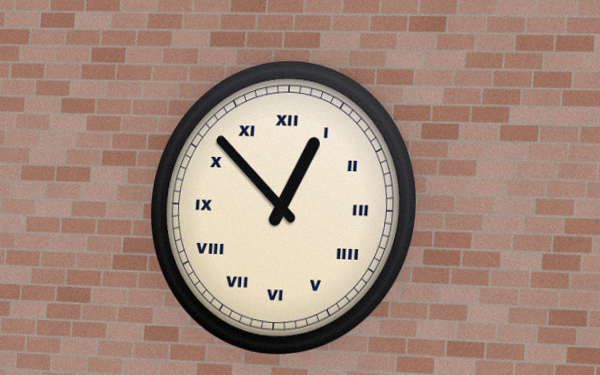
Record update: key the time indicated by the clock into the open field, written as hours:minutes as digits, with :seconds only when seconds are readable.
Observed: 12:52
